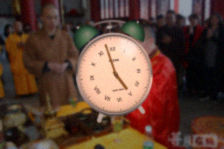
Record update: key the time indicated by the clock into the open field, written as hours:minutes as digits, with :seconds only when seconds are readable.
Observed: 4:58
